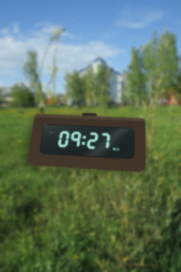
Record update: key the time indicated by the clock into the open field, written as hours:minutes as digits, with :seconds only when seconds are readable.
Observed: 9:27
